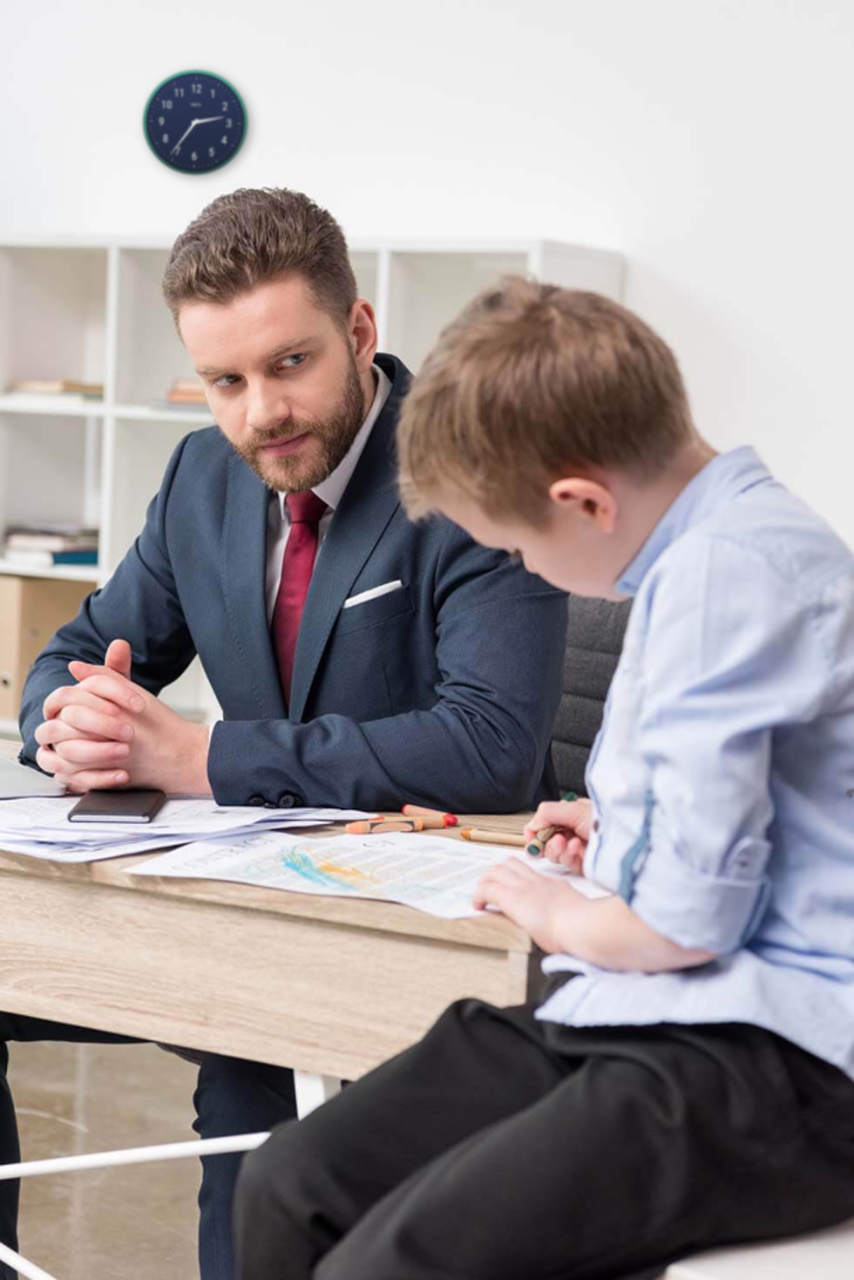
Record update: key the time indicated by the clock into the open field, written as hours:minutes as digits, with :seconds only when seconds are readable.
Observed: 2:36
